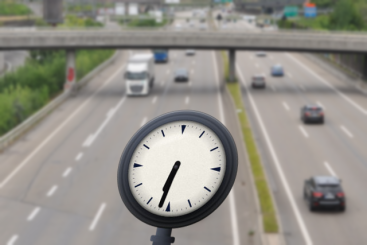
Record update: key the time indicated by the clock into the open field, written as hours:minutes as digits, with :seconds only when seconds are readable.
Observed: 6:32
